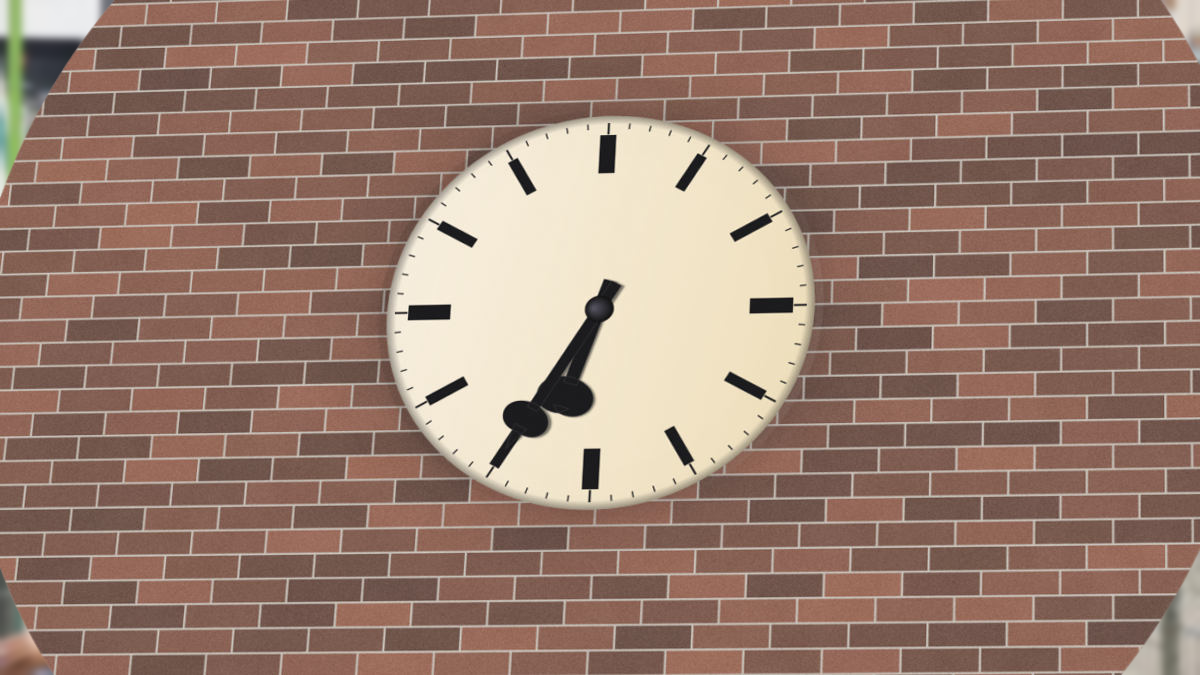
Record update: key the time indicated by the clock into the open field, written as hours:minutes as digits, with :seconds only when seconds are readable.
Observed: 6:35
